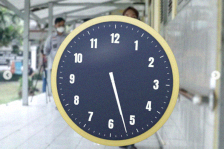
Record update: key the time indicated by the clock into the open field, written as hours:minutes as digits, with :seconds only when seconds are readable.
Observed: 5:27
